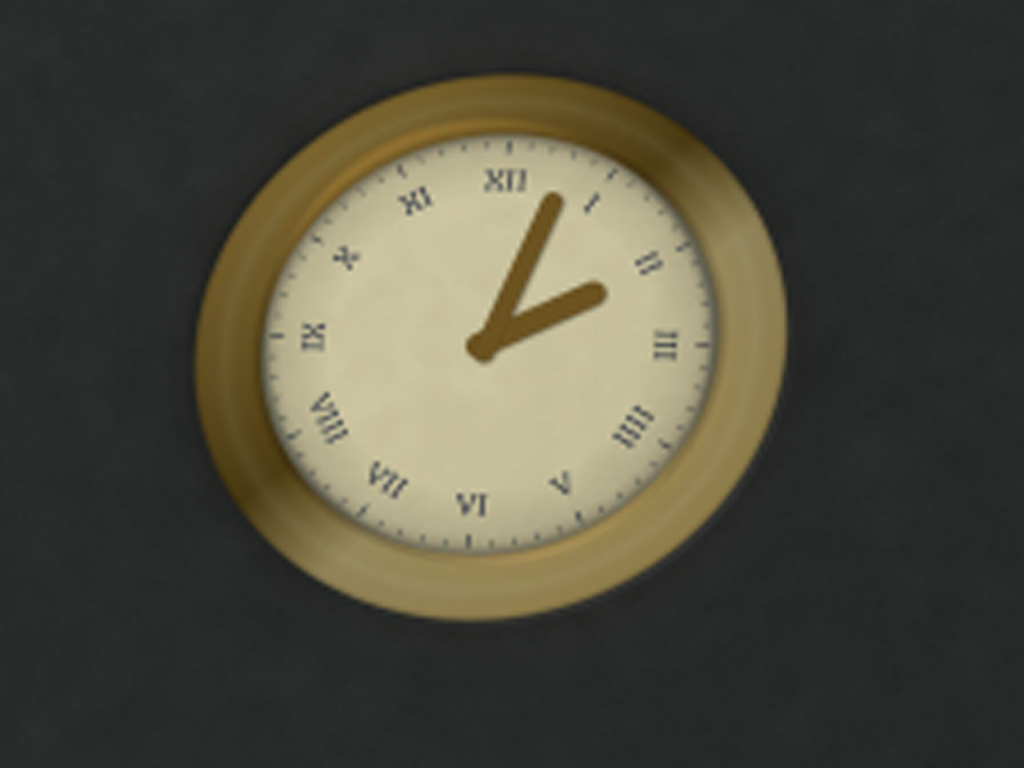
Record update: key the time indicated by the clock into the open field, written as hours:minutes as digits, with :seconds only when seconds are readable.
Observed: 2:03
